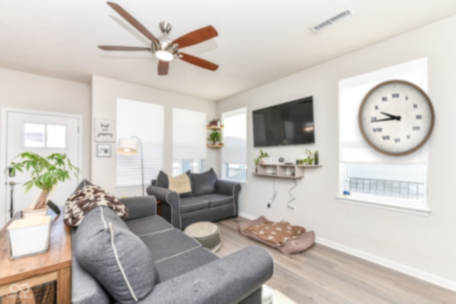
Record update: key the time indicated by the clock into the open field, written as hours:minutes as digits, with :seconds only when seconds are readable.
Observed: 9:44
